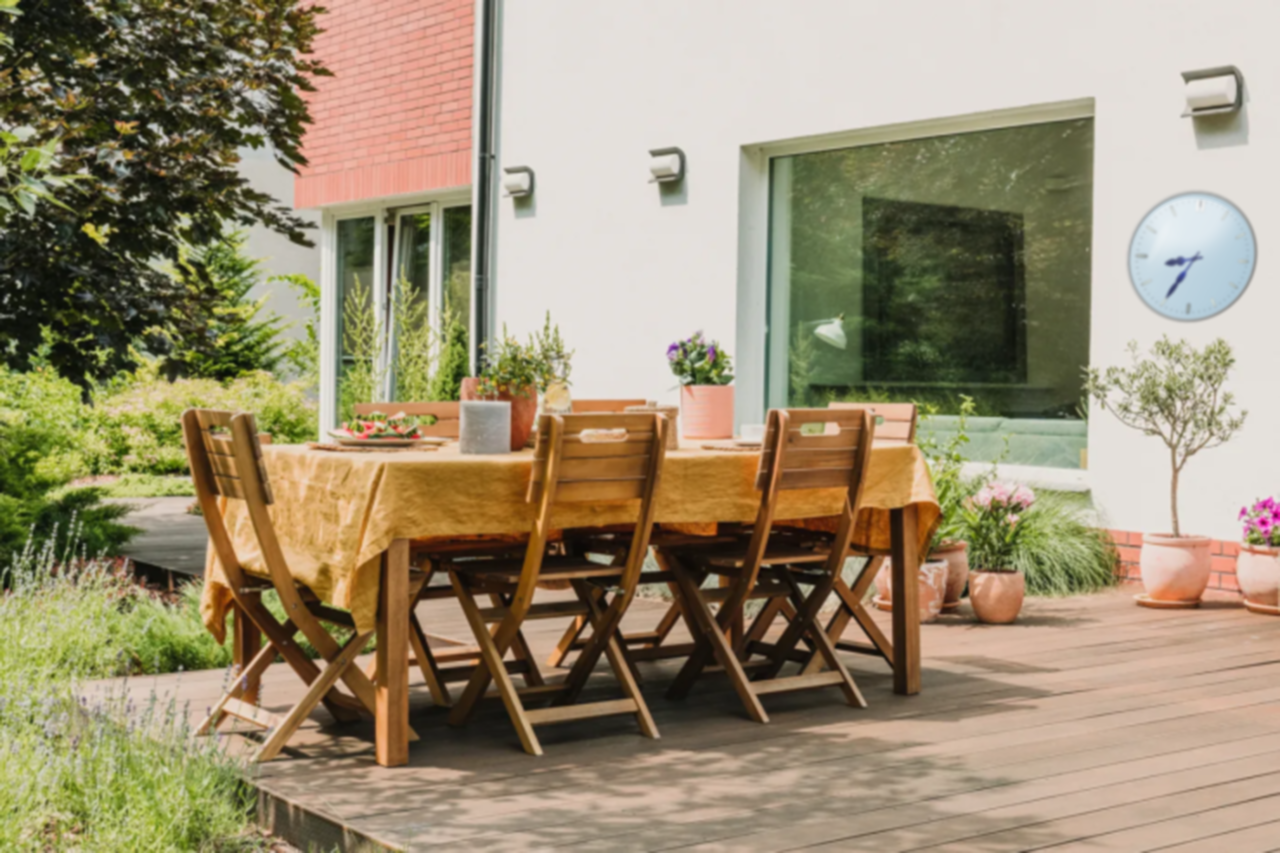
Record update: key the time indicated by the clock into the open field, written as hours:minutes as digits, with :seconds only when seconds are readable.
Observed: 8:35
